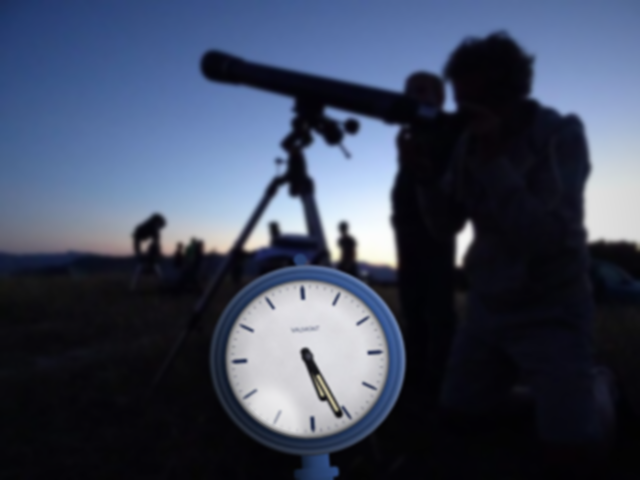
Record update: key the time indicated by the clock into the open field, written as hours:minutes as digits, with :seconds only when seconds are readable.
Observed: 5:26
